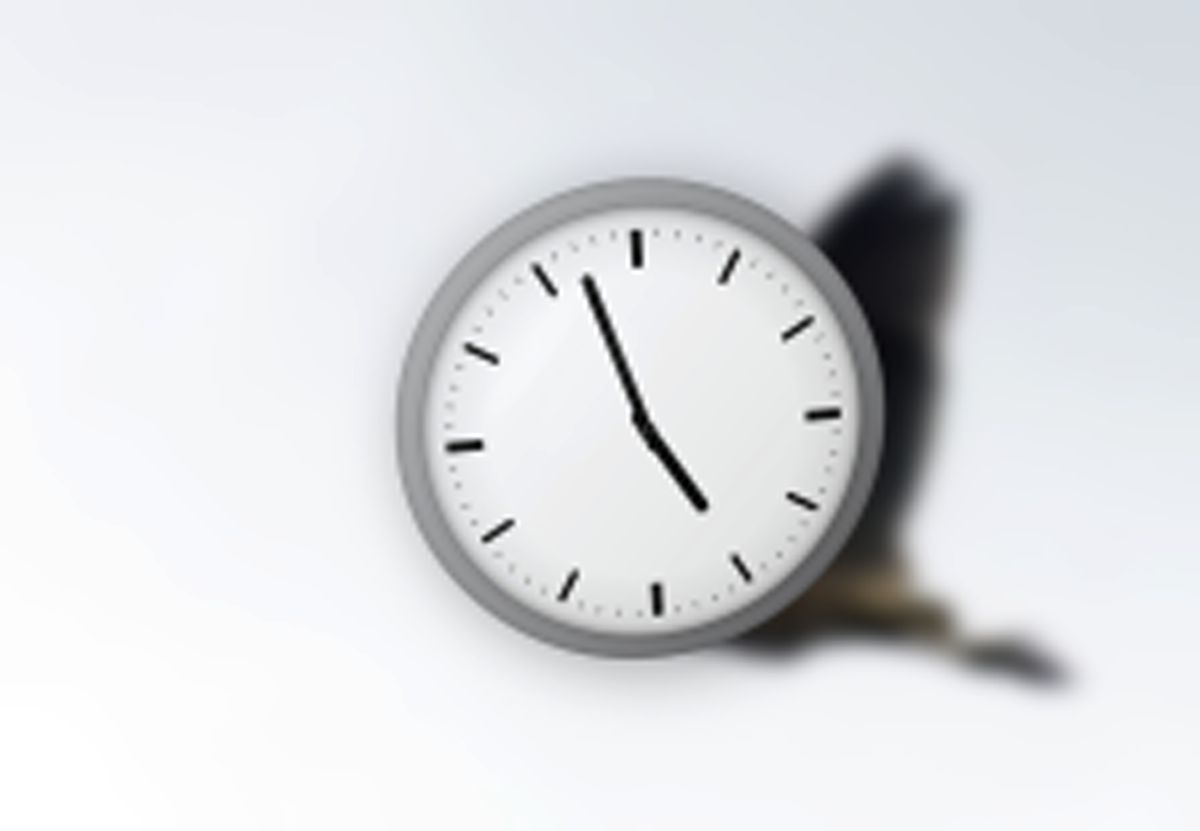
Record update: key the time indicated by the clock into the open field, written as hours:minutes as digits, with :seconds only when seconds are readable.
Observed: 4:57
